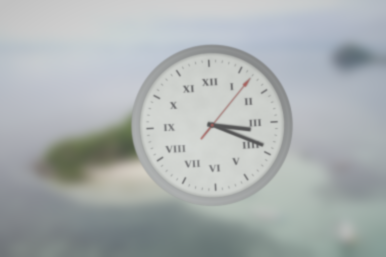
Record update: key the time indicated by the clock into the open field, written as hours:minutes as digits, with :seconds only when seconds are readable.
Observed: 3:19:07
